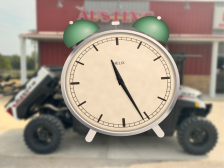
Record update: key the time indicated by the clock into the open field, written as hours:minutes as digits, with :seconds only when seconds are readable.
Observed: 11:26
